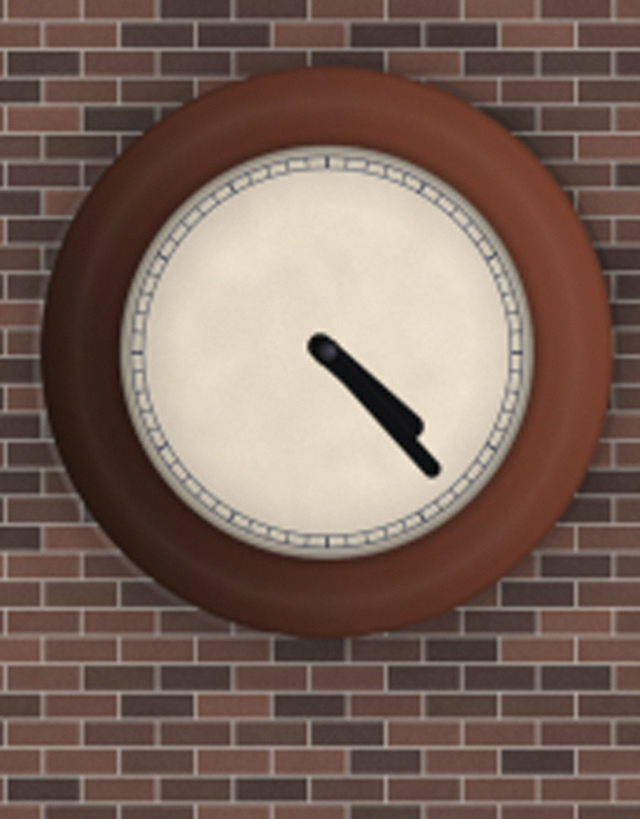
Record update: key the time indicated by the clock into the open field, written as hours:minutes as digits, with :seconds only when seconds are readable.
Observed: 4:23
